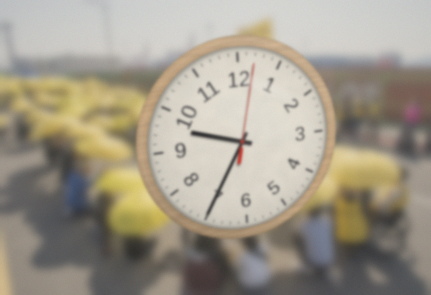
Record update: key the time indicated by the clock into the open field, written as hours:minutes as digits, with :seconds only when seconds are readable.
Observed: 9:35:02
